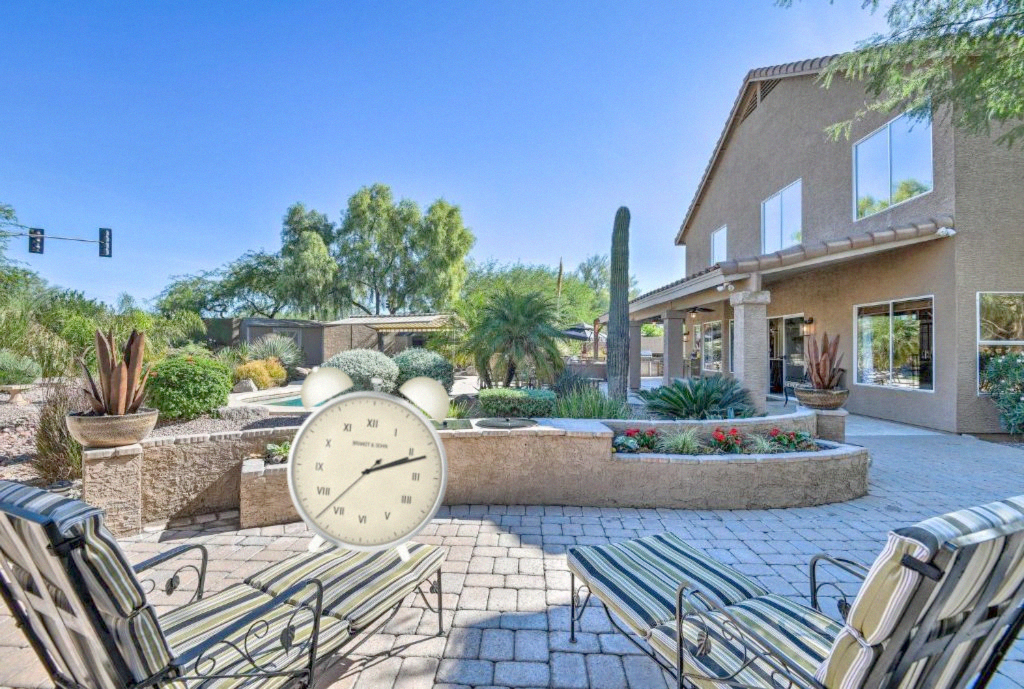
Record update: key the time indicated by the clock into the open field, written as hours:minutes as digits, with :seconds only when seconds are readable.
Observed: 2:11:37
